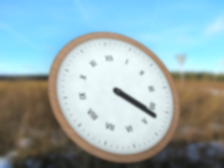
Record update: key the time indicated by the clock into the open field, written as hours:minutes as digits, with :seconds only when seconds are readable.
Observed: 4:22
